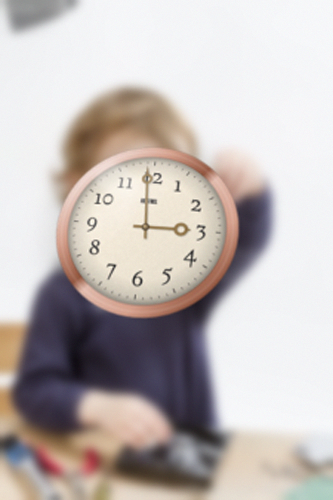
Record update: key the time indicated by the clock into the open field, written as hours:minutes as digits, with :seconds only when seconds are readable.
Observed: 2:59
